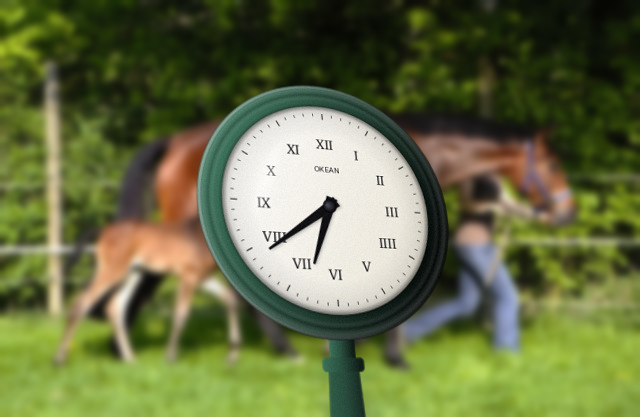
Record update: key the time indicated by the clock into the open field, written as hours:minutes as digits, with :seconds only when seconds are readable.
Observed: 6:39
